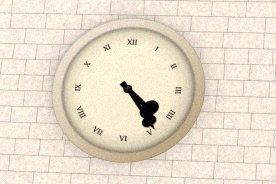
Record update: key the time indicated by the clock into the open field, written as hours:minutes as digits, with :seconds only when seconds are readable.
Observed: 4:24
